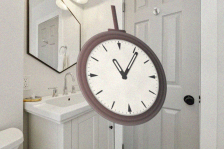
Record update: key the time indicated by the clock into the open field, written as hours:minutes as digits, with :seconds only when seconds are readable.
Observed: 11:06
